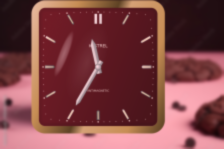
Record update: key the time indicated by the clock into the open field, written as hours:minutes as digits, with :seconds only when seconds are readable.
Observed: 11:35
